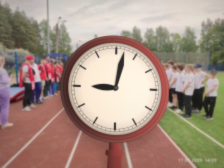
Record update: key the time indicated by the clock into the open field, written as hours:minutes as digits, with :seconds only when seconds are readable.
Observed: 9:02
